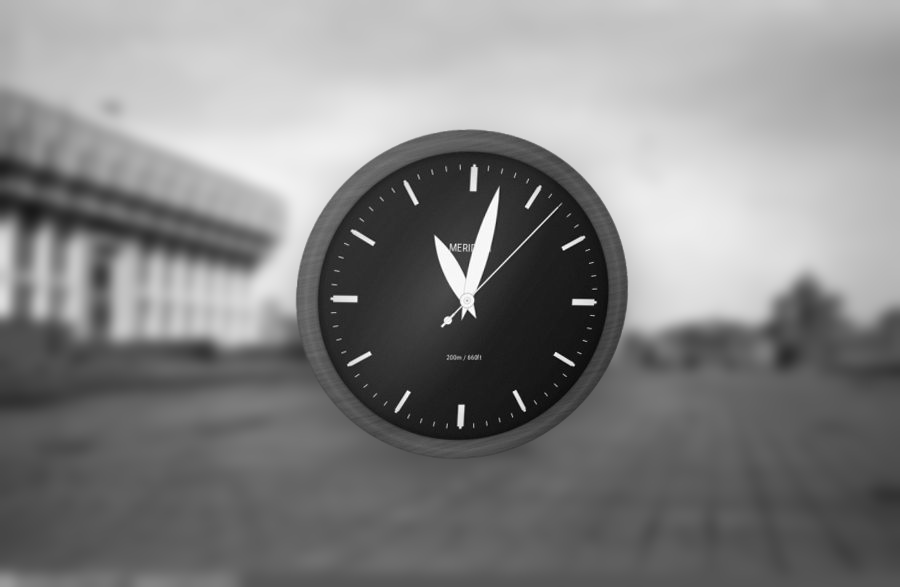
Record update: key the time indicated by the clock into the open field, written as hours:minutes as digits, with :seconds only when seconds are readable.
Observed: 11:02:07
